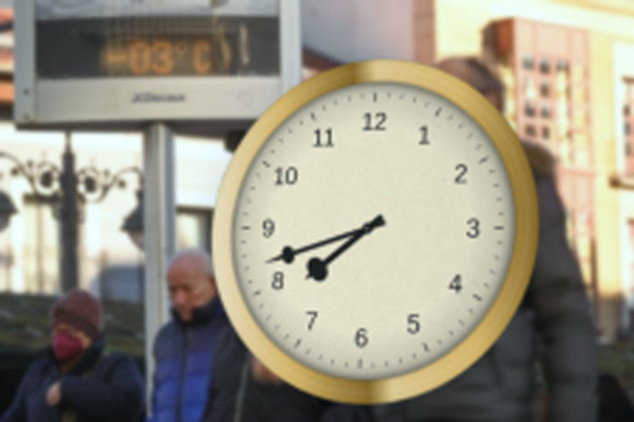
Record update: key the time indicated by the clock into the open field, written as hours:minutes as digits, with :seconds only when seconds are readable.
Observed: 7:42
